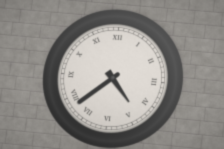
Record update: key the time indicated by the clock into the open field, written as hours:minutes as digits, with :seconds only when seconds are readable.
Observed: 4:38
